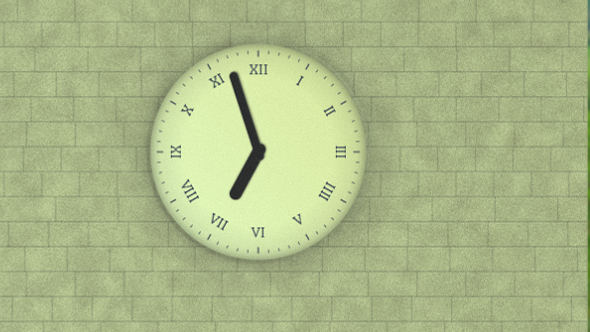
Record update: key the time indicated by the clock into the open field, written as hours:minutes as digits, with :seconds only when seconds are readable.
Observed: 6:57
